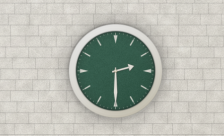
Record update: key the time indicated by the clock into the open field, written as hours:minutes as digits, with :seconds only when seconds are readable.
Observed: 2:30
